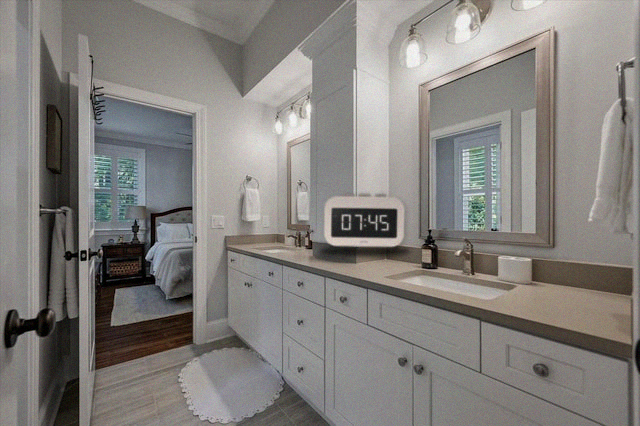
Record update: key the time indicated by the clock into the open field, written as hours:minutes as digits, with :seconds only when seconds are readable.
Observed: 7:45
